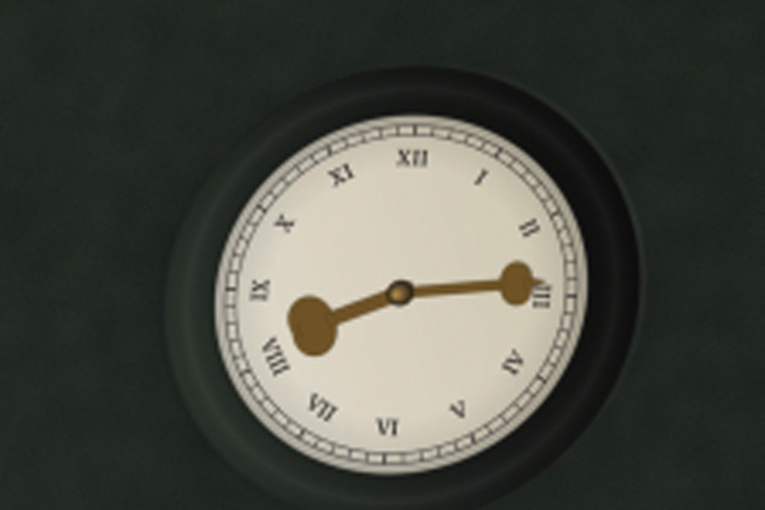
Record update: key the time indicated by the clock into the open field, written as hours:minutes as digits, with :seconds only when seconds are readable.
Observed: 8:14
